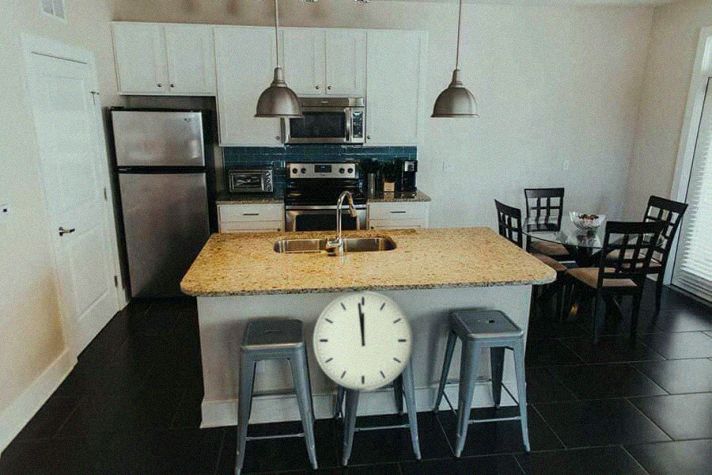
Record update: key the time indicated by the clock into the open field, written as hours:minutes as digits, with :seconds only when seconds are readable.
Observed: 11:59
